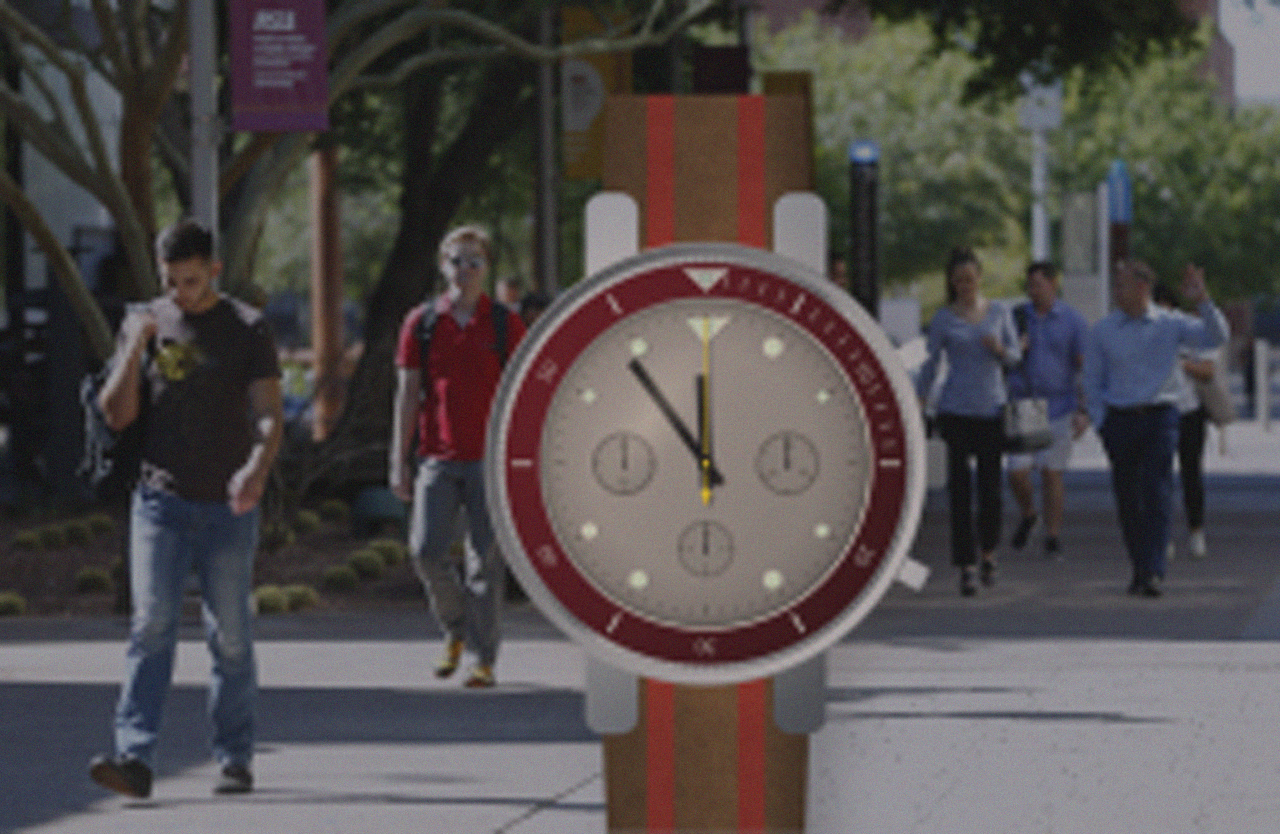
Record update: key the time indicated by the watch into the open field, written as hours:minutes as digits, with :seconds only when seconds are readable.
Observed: 11:54
